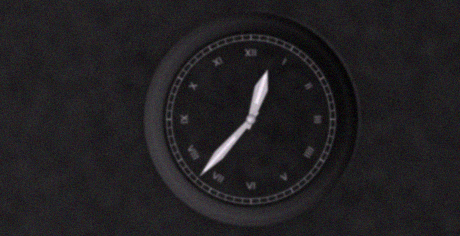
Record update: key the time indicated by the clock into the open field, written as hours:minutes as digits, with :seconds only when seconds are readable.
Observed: 12:37
